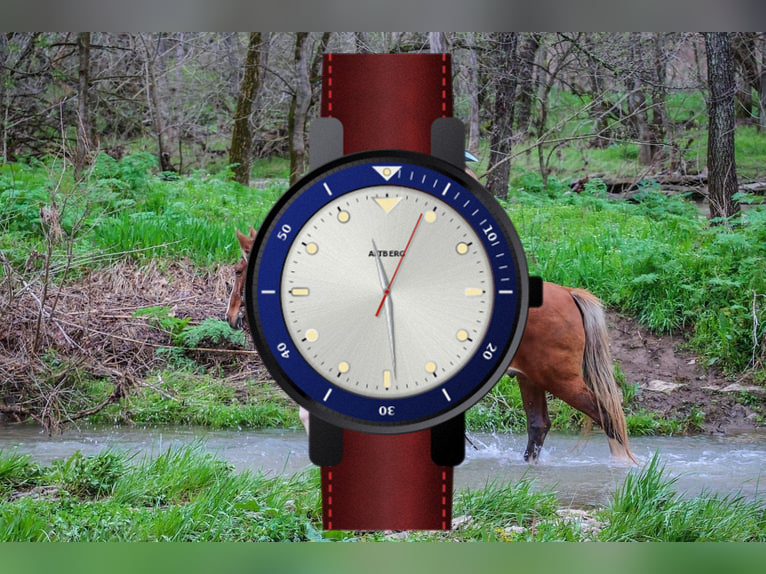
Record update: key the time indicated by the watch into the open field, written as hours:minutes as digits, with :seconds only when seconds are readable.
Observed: 11:29:04
